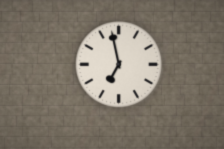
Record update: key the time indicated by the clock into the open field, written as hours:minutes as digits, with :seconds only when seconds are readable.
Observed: 6:58
